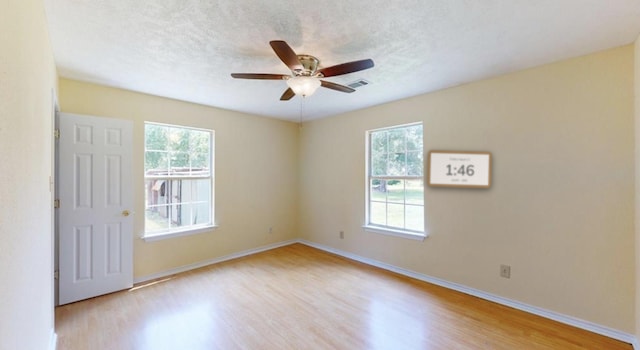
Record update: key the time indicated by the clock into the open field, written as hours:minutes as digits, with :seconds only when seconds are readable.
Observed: 1:46
